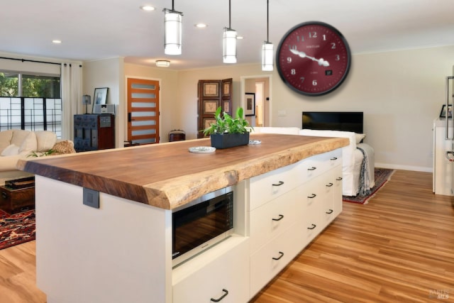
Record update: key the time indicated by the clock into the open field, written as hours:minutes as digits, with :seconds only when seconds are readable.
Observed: 3:49
